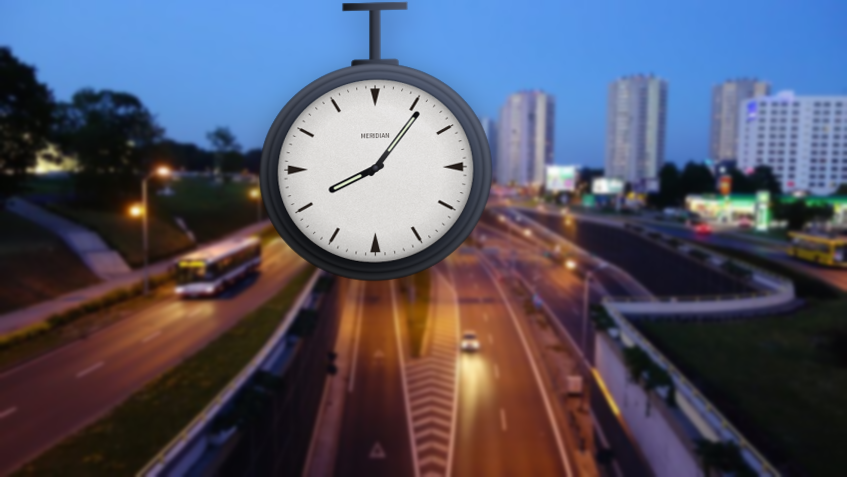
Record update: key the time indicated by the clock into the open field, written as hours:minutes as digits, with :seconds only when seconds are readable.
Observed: 8:06
